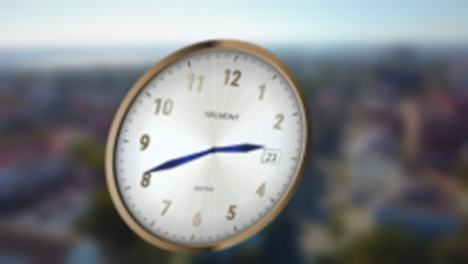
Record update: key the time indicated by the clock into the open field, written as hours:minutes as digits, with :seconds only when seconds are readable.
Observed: 2:41
